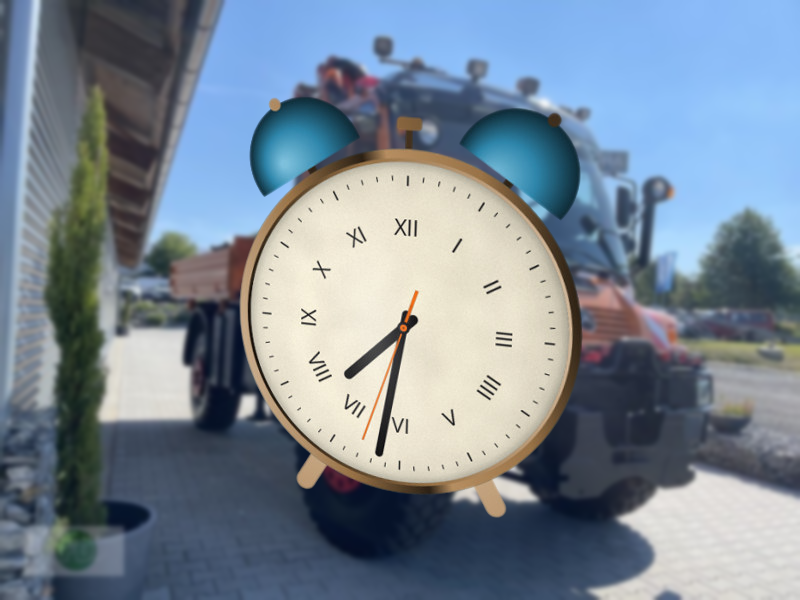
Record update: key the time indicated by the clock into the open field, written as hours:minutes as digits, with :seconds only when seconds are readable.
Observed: 7:31:33
